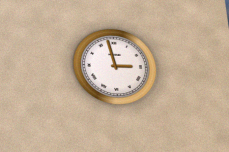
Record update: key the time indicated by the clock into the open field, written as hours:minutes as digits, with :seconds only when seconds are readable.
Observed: 2:58
